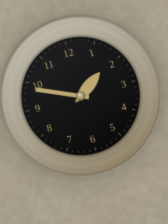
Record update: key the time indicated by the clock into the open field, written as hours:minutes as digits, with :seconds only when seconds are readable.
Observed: 1:49
